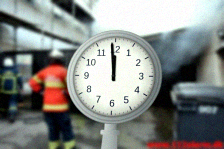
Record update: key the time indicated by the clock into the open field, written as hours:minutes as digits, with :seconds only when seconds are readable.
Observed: 11:59
